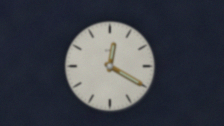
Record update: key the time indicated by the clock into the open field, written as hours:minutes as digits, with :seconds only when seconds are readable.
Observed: 12:20
